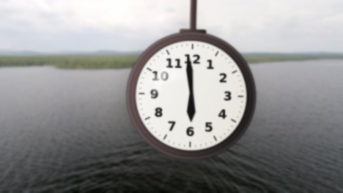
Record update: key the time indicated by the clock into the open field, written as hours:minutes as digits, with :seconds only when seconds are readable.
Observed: 5:59
